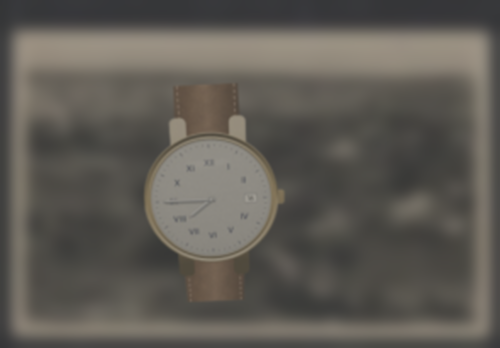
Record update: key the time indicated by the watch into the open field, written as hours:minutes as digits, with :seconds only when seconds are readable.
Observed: 7:45
